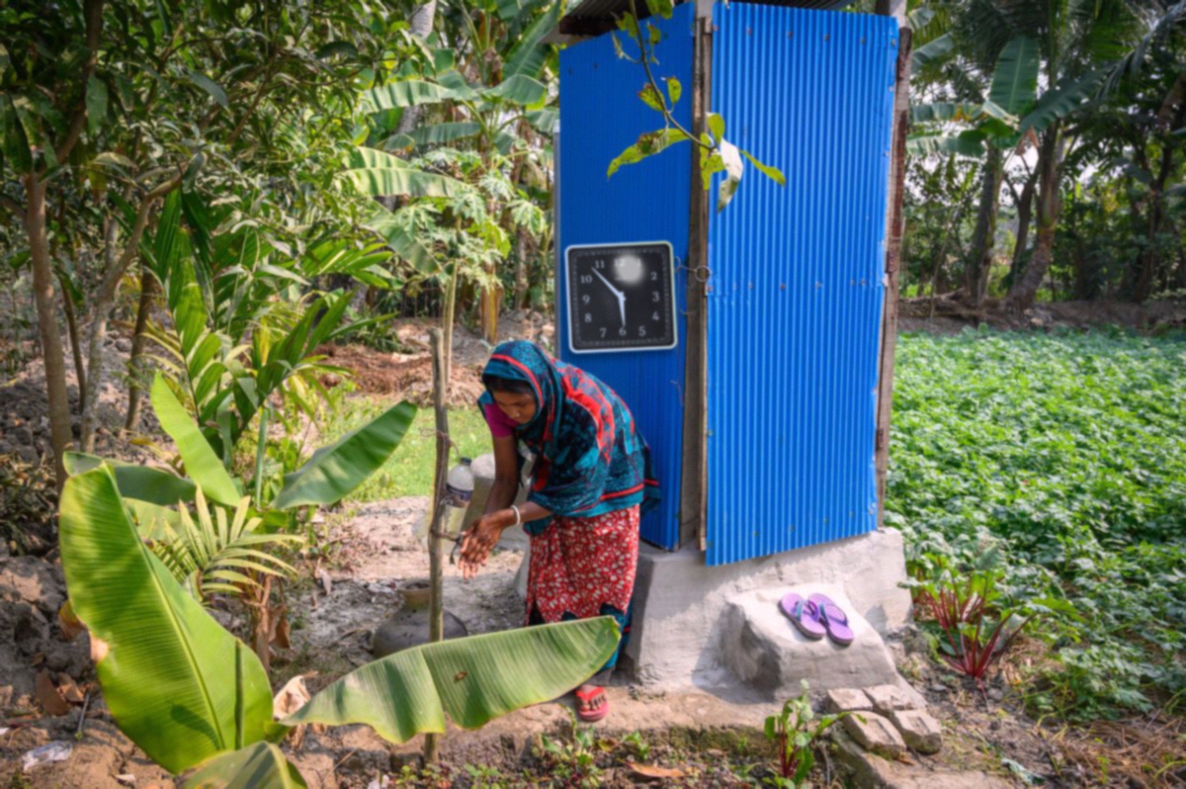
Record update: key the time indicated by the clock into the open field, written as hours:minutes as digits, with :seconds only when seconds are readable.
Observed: 5:53
